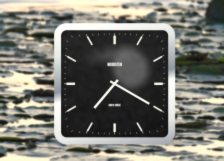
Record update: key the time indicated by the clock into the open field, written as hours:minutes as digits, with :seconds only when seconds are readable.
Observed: 7:20
